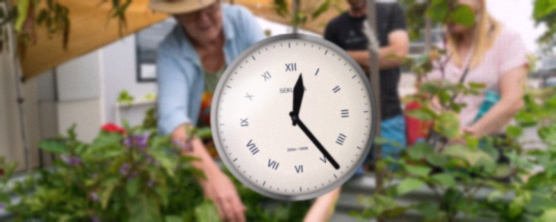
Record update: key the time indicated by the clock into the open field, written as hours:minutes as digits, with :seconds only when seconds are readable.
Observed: 12:24
